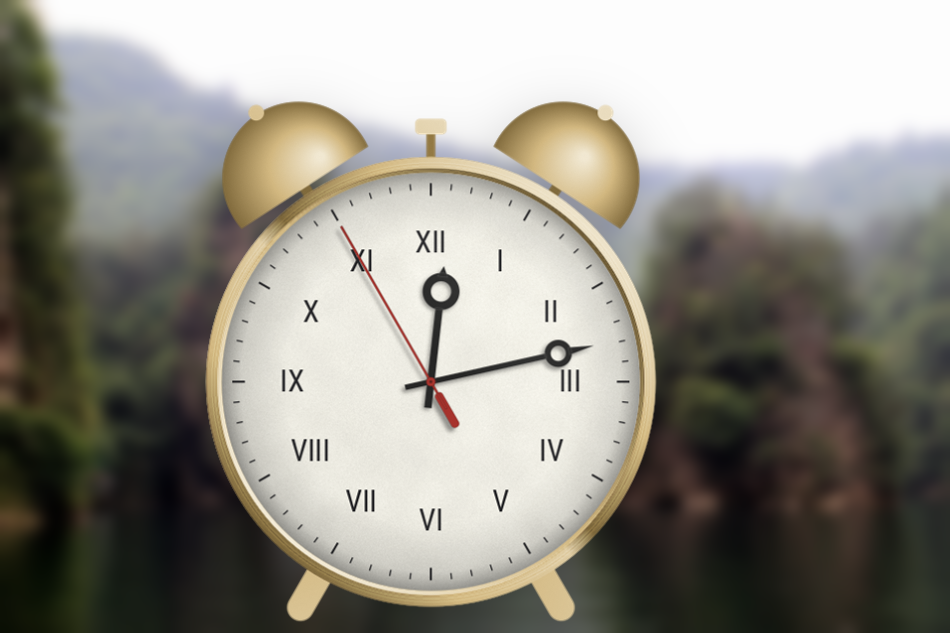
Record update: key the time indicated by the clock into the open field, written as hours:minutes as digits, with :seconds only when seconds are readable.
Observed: 12:12:55
